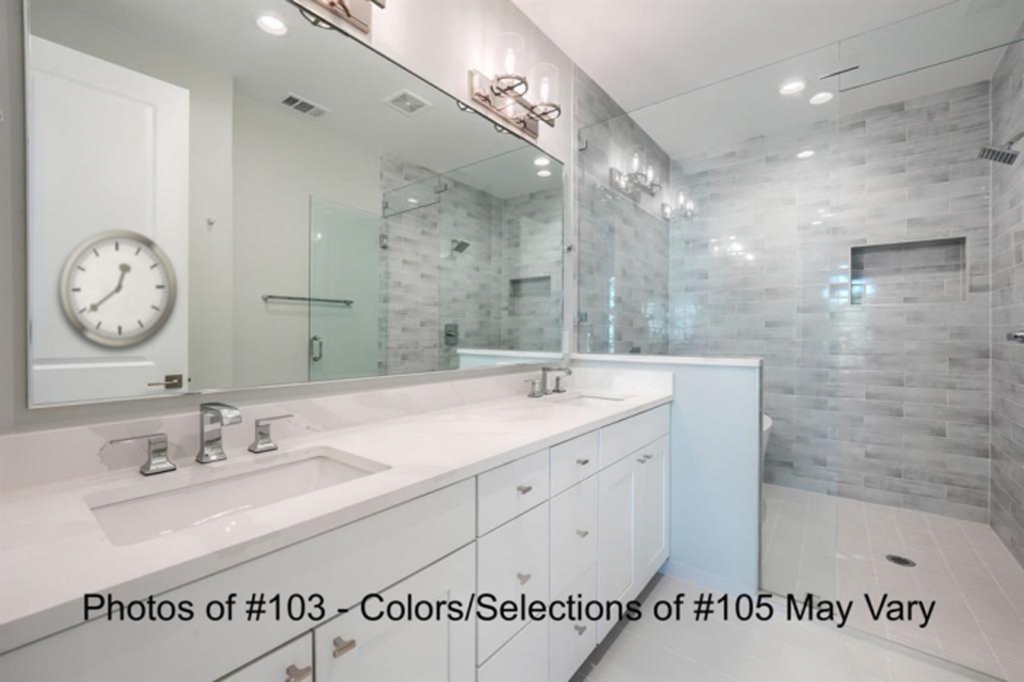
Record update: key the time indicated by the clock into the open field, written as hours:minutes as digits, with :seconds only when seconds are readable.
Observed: 12:39
